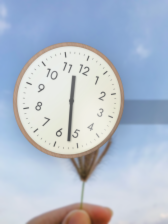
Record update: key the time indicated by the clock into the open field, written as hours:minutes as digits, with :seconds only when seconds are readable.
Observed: 11:27
